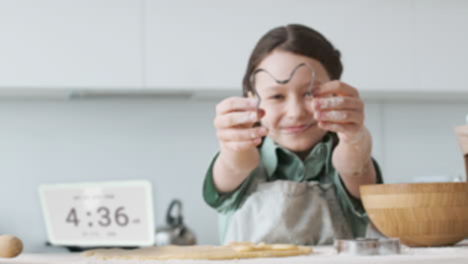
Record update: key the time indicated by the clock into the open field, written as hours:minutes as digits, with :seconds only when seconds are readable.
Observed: 4:36
